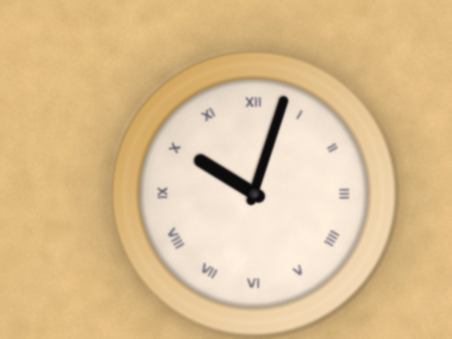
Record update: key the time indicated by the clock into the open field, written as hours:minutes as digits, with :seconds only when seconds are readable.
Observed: 10:03
